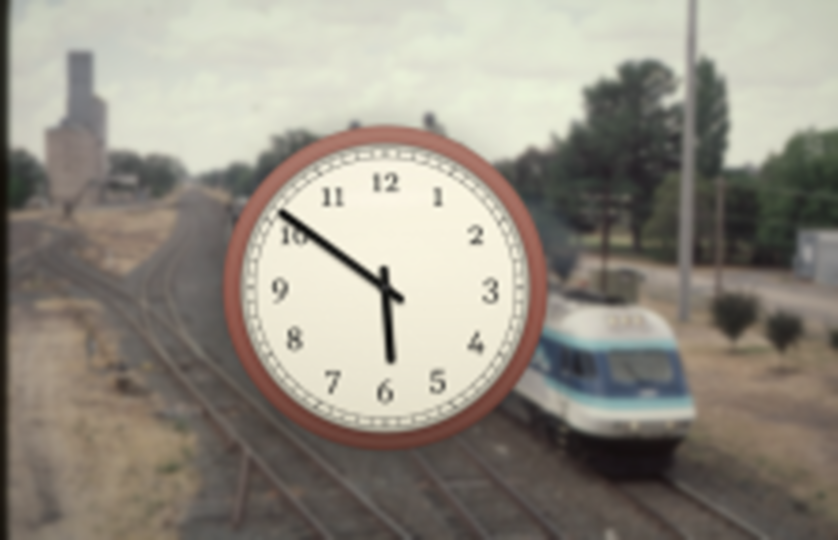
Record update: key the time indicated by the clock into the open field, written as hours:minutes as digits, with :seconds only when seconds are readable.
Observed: 5:51
